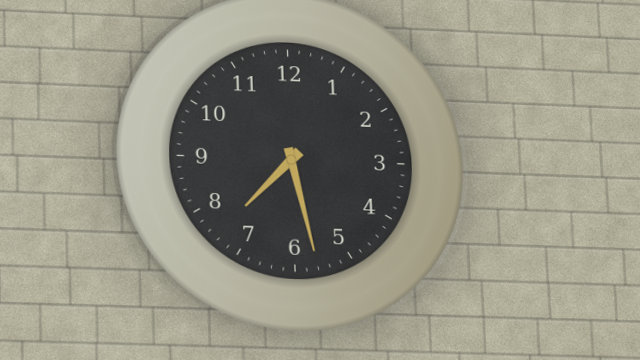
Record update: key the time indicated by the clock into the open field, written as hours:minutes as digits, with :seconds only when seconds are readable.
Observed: 7:28
